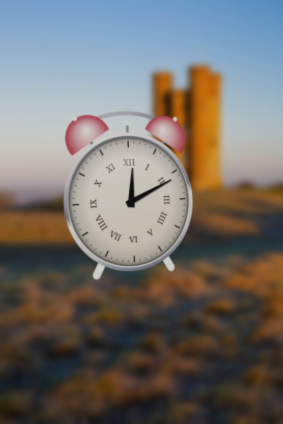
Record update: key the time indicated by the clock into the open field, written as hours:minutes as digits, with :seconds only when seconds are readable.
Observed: 12:11
